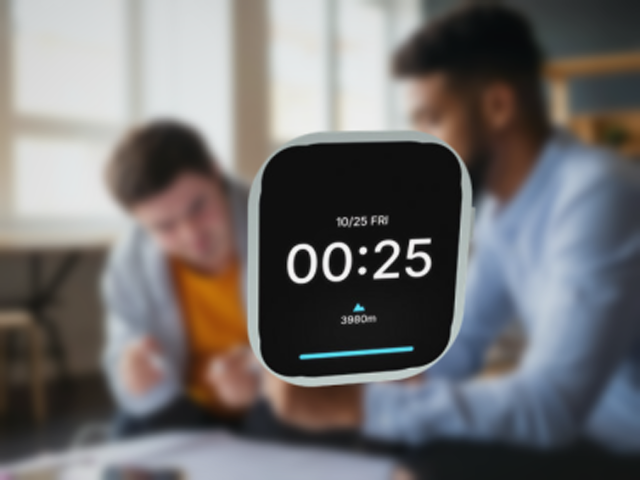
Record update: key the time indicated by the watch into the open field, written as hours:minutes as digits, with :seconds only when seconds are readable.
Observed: 0:25
